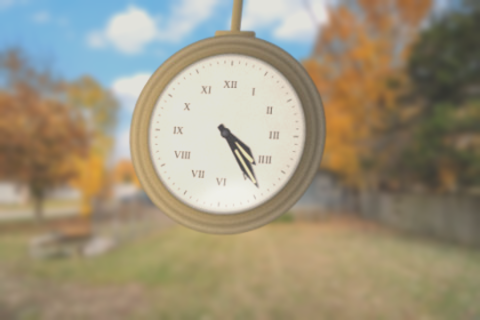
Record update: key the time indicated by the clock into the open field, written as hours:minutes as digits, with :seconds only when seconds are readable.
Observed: 4:24
